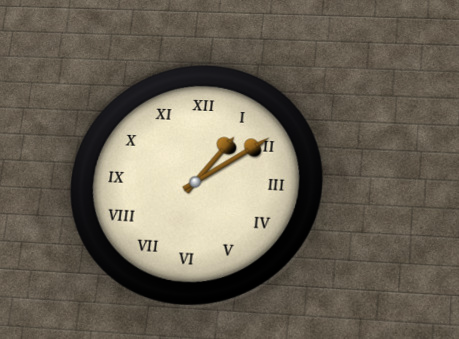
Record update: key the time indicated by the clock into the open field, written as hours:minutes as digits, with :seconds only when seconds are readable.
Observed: 1:09
